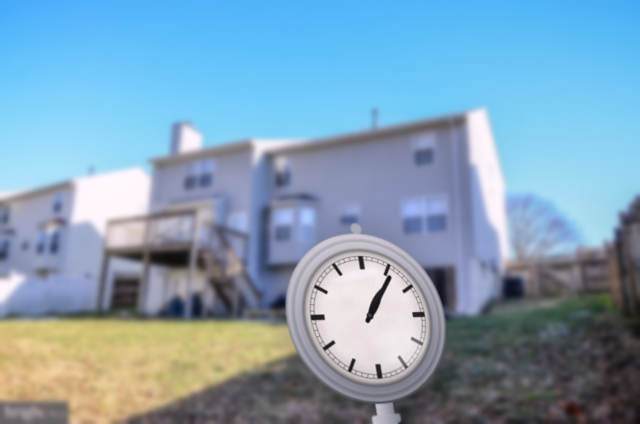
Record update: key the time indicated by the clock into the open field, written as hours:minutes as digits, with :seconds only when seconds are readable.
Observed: 1:06
